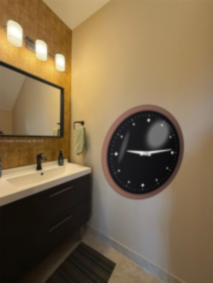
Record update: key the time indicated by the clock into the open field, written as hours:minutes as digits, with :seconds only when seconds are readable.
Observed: 9:14
